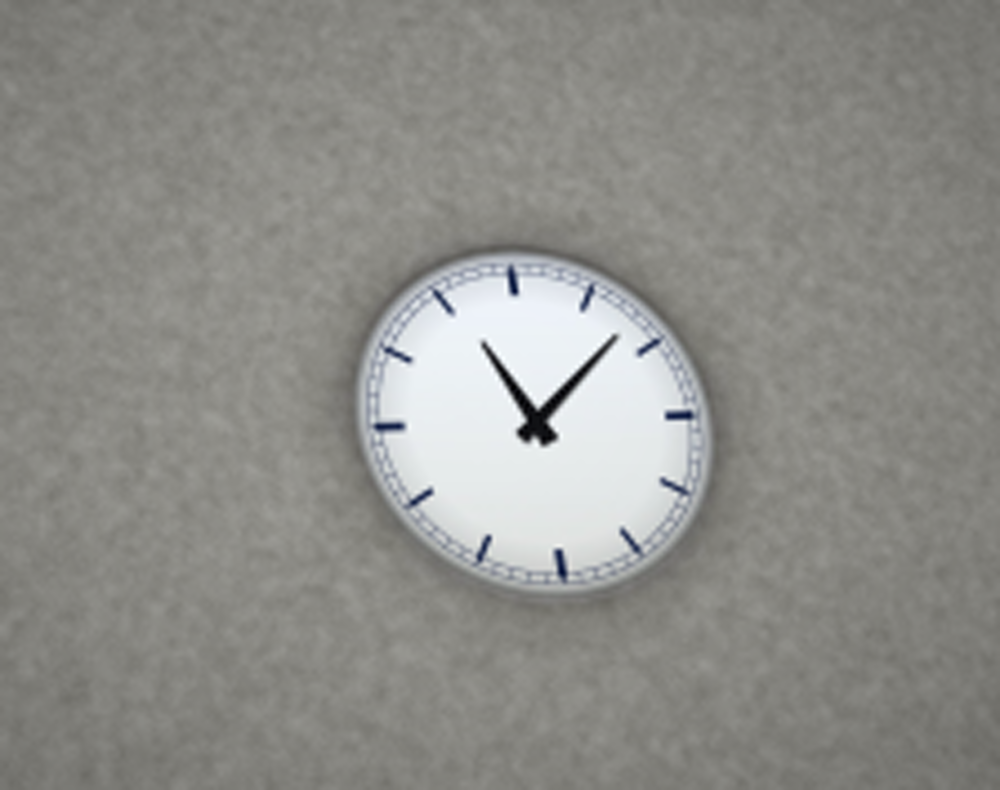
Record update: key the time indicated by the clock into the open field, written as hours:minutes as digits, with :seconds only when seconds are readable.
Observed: 11:08
